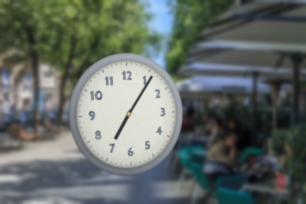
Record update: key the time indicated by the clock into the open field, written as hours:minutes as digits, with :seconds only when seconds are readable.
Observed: 7:06
